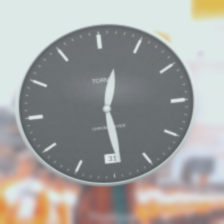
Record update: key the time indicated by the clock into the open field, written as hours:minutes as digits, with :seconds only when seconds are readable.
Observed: 12:29
